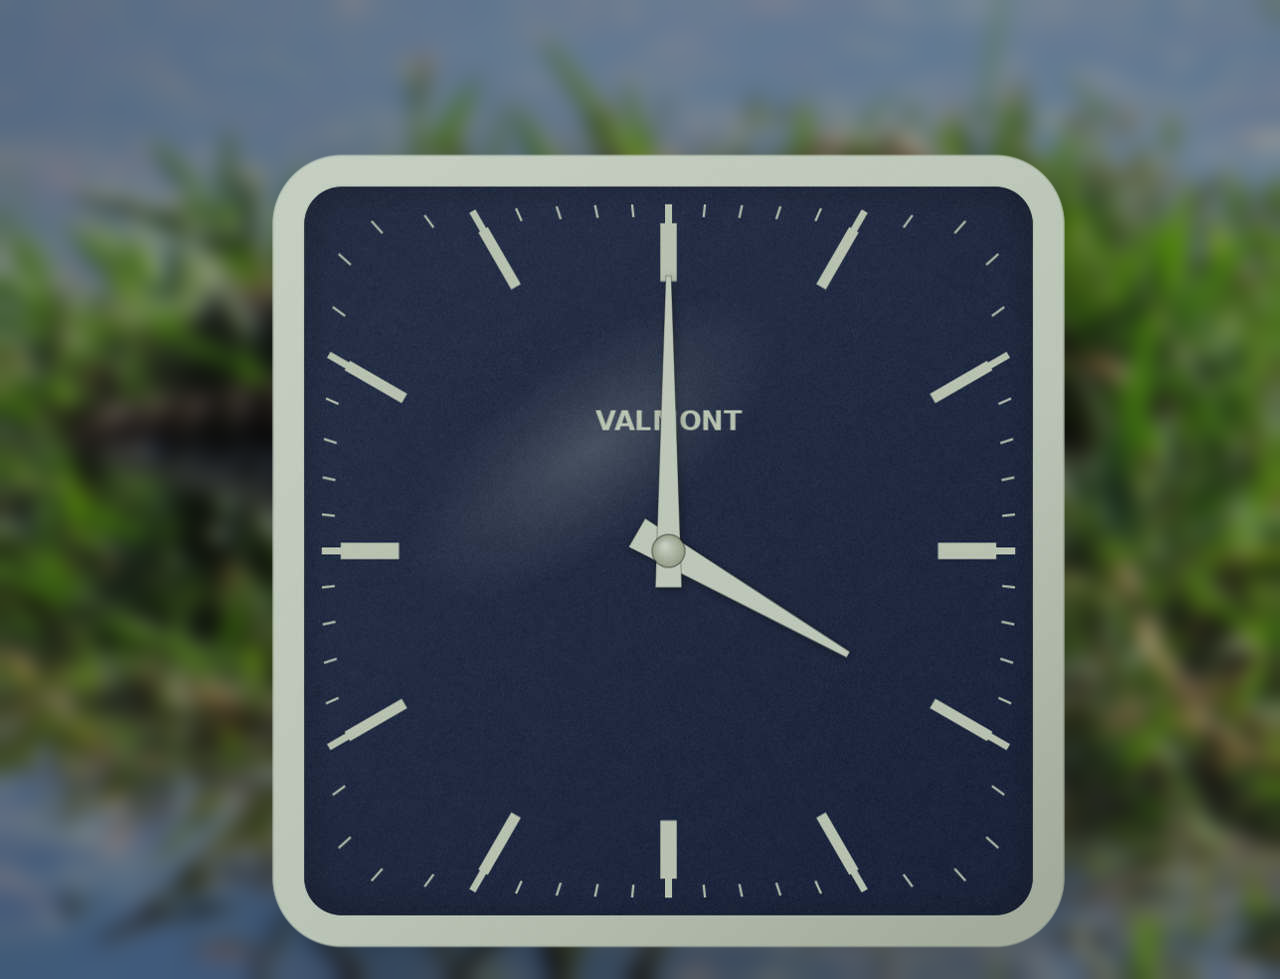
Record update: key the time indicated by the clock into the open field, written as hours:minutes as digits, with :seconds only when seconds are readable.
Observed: 4:00
